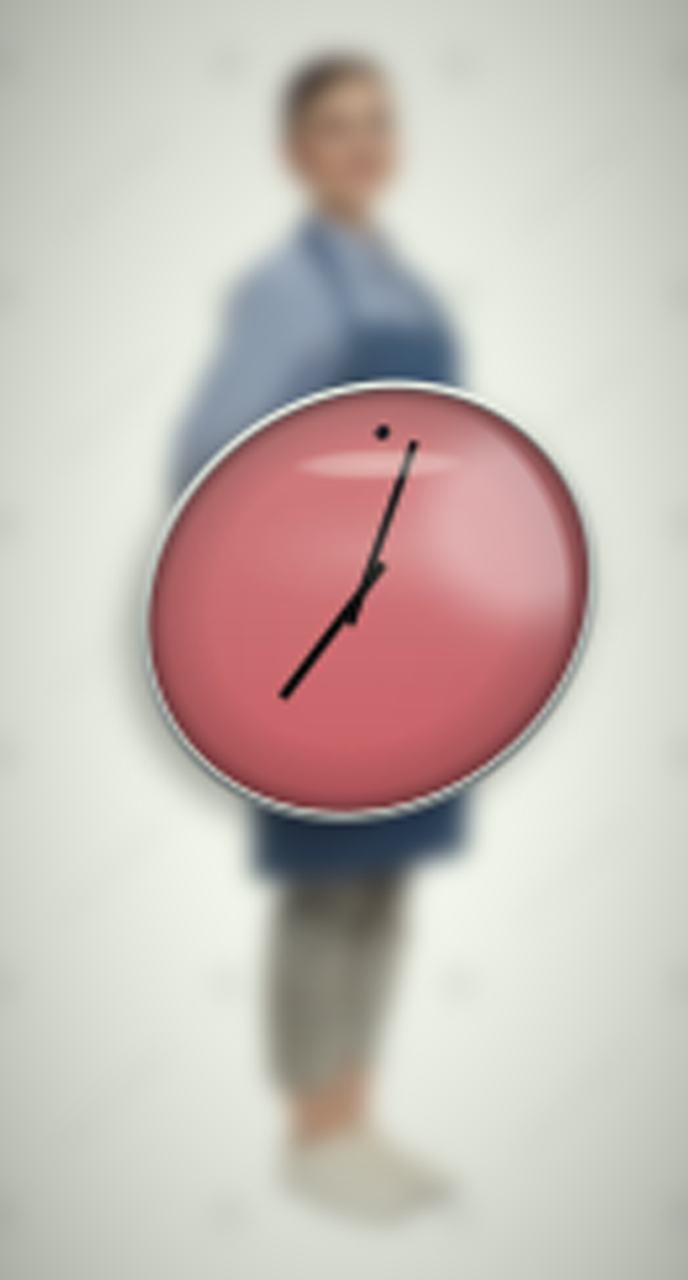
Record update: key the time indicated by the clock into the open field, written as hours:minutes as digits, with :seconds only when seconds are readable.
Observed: 7:02
